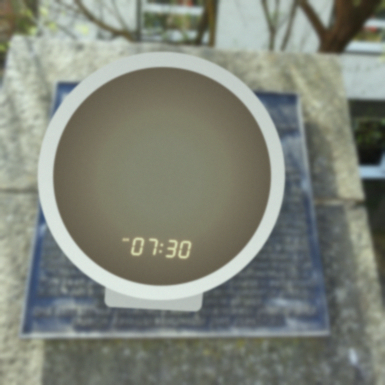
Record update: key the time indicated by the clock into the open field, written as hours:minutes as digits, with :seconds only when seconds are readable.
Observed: 7:30
